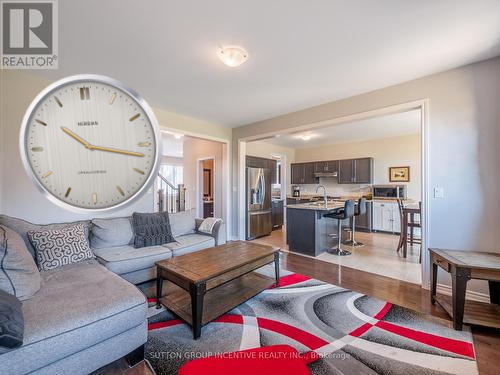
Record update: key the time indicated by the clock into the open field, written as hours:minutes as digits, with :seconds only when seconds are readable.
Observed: 10:17
